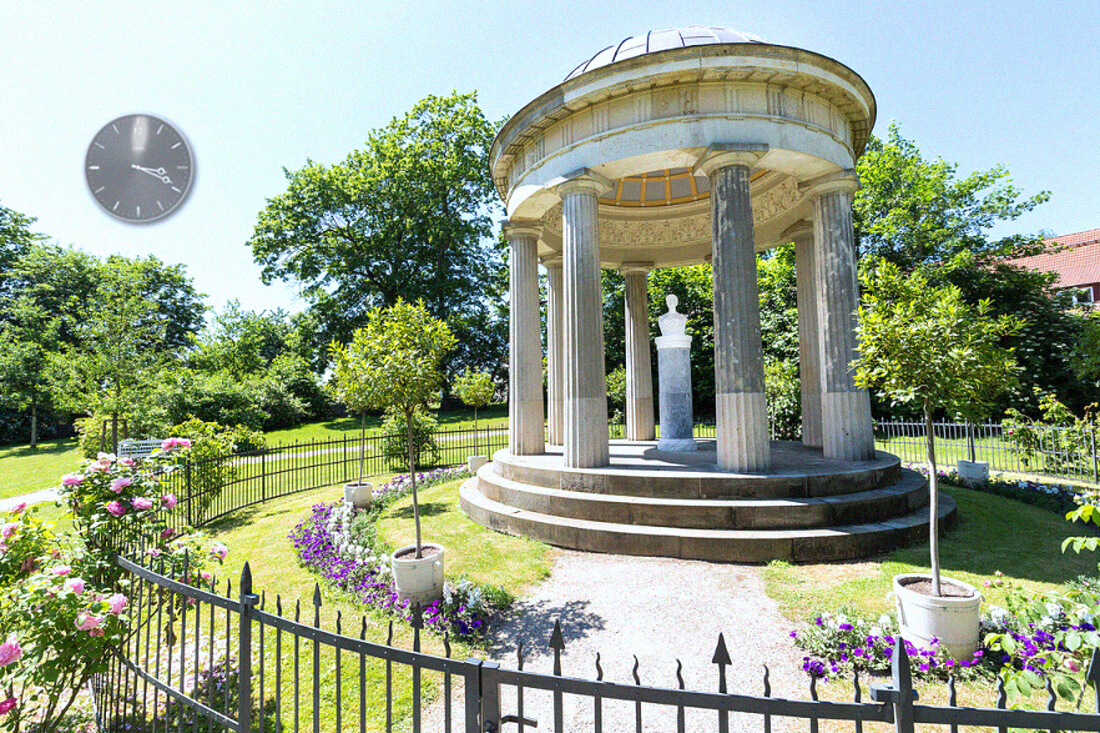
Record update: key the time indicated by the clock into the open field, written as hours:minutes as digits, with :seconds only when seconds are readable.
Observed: 3:19
